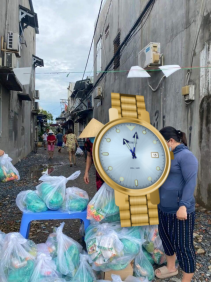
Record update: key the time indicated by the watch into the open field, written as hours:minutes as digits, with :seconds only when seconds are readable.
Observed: 11:02
